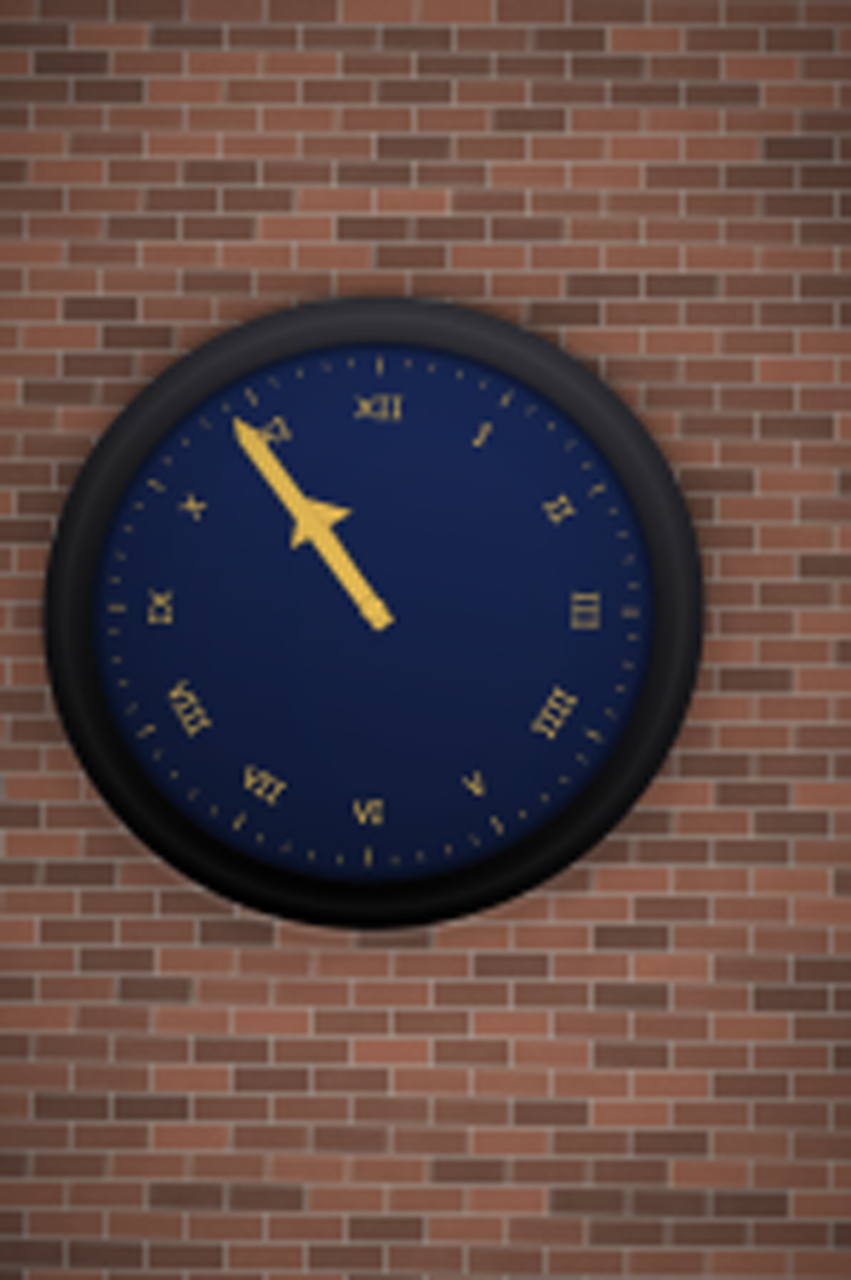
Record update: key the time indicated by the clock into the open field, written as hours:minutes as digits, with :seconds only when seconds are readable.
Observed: 10:54
